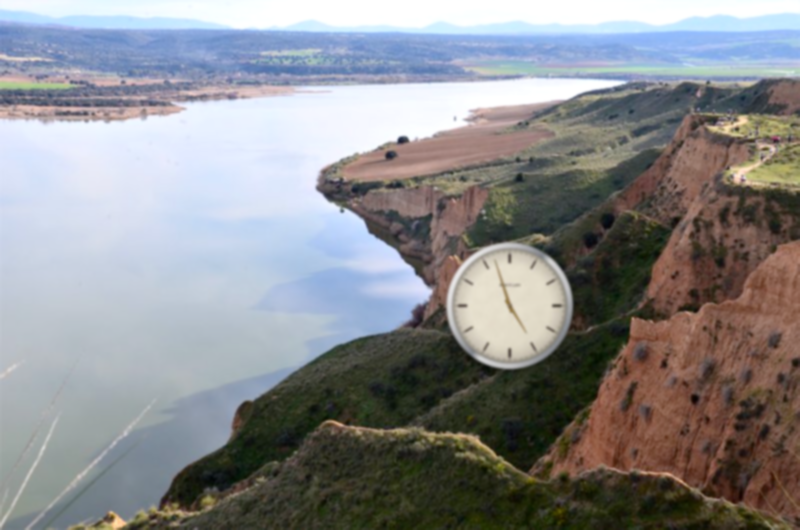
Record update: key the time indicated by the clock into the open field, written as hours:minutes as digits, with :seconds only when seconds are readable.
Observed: 4:57
